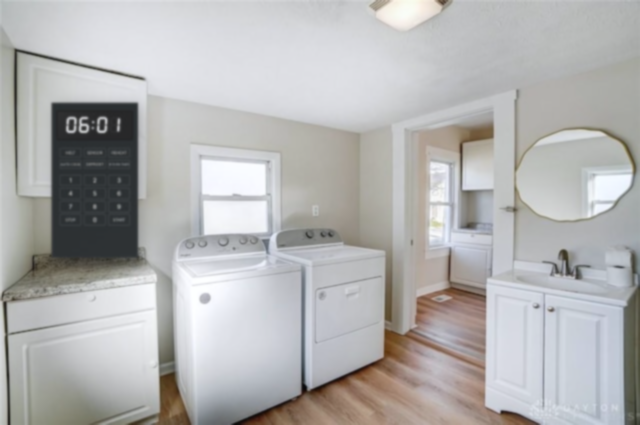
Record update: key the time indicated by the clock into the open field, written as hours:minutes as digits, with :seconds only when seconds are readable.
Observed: 6:01
